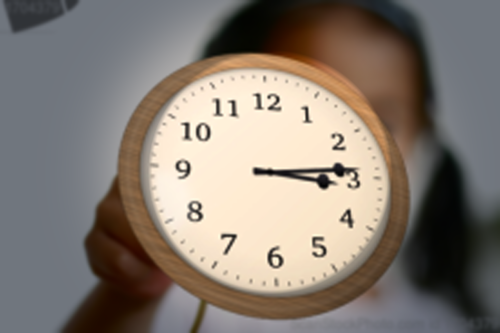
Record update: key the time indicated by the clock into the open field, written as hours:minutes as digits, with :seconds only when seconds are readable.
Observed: 3:14
